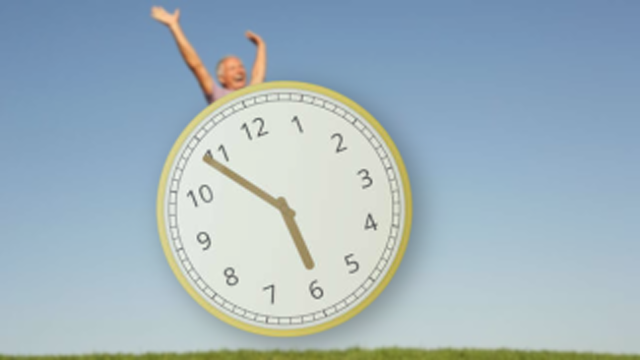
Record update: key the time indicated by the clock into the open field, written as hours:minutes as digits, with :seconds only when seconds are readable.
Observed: 5:54
